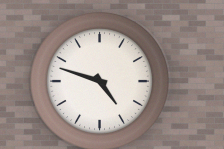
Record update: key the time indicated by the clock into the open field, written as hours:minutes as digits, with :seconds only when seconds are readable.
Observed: 4:48
